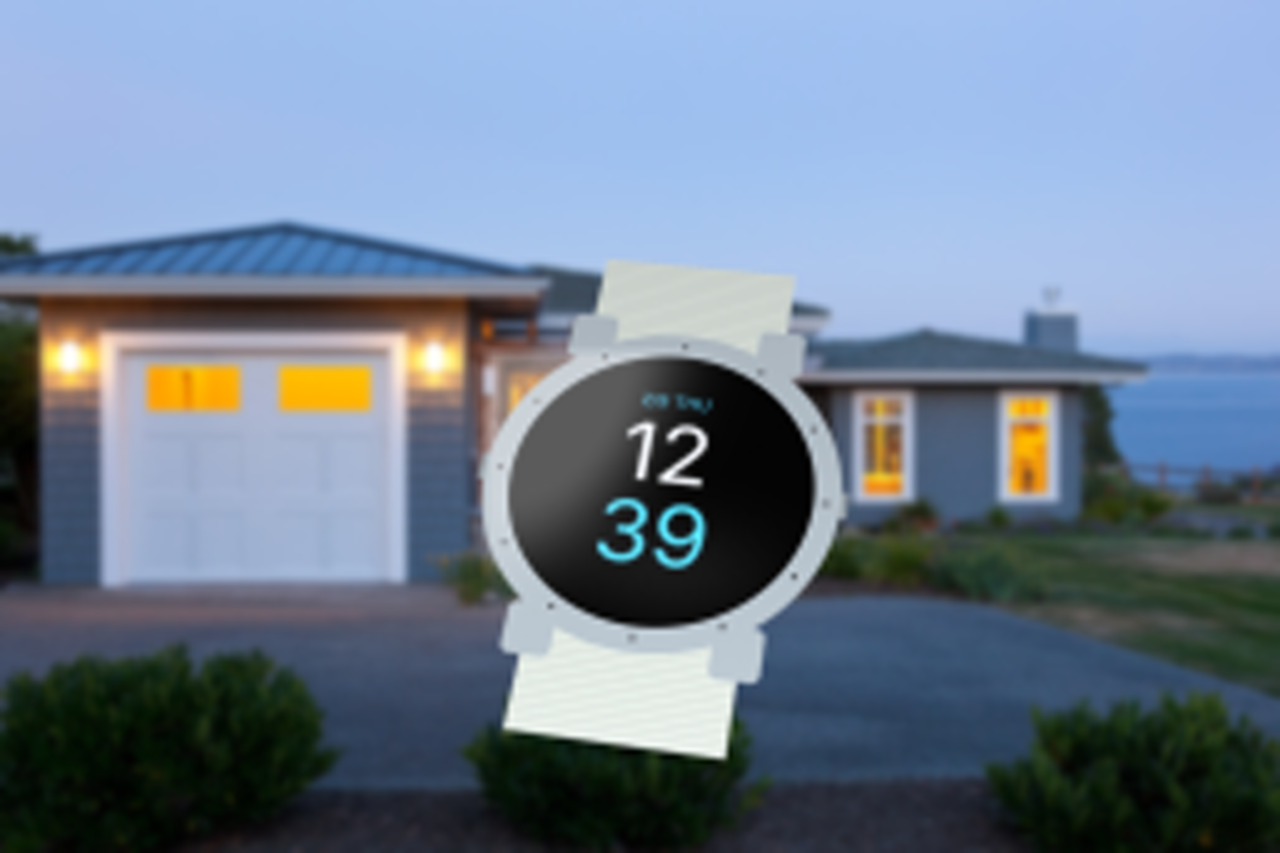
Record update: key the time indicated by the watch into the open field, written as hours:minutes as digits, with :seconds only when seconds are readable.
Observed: 12:39
